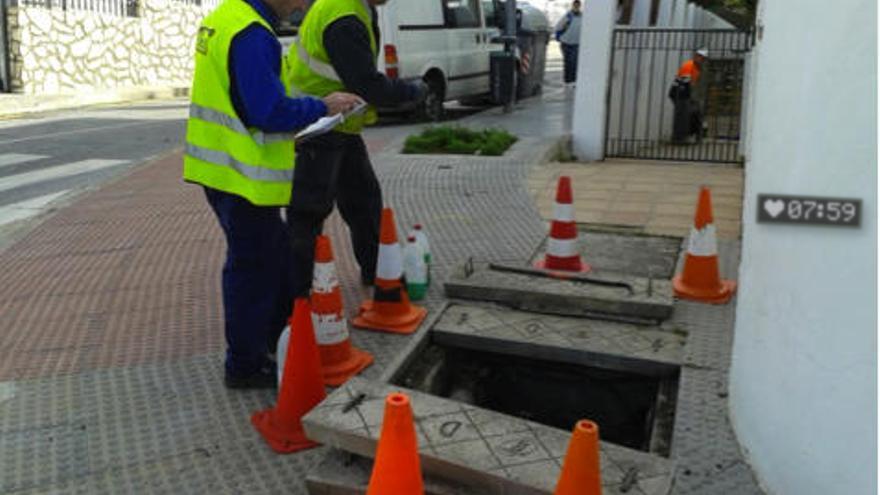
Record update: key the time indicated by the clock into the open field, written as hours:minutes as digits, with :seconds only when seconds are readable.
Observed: 7:59
